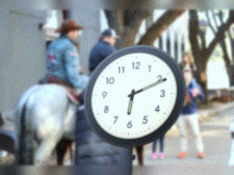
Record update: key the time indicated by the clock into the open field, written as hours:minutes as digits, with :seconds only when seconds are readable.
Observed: 6:11
